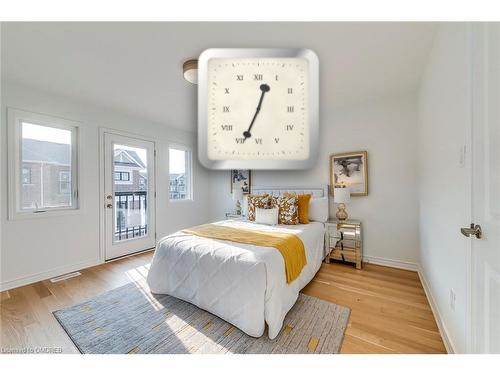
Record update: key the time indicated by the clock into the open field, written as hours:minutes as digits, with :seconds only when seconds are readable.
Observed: 12:34
